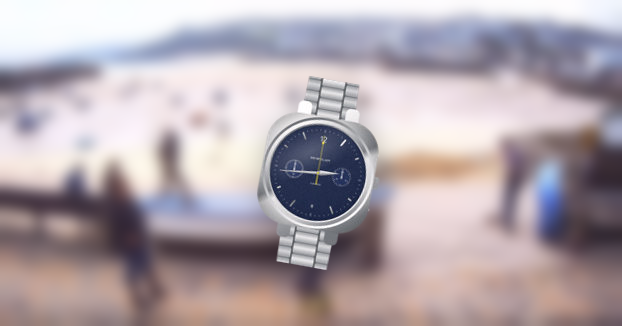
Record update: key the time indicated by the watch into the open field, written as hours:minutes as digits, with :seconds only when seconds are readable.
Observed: 2:44
